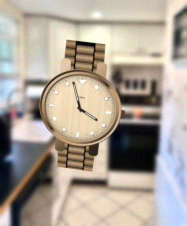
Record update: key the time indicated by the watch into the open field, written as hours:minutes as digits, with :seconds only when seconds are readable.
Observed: 3:57
